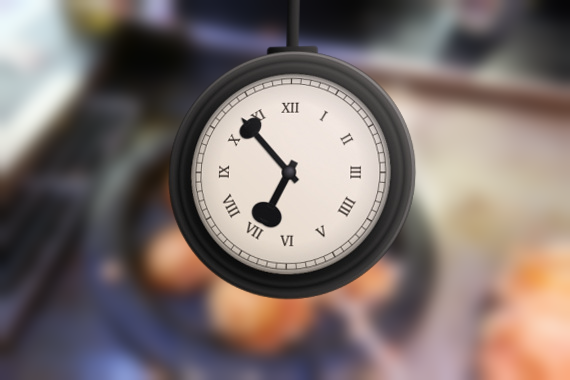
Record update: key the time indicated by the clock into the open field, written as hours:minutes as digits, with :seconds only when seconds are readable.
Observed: 6:53
